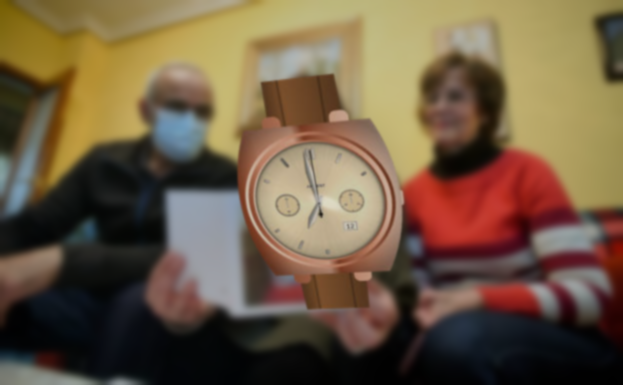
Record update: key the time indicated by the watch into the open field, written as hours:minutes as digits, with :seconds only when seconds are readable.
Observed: 6:59
